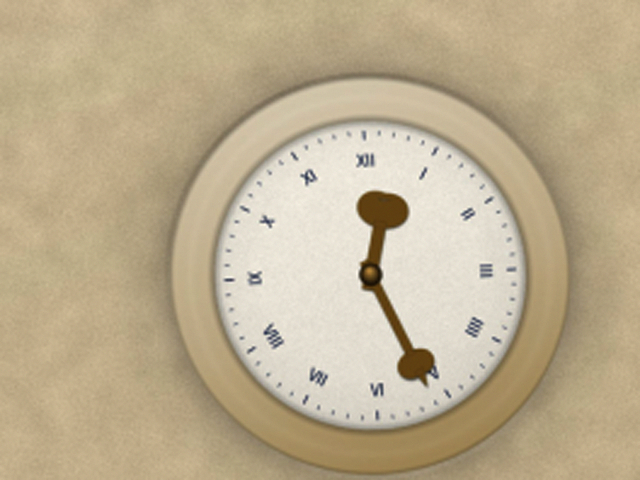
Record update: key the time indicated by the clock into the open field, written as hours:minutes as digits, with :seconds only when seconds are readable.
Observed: 12:26
